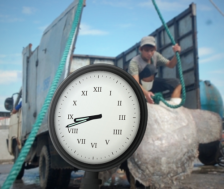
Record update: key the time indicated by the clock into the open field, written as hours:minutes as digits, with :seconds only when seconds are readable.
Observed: 8:42
